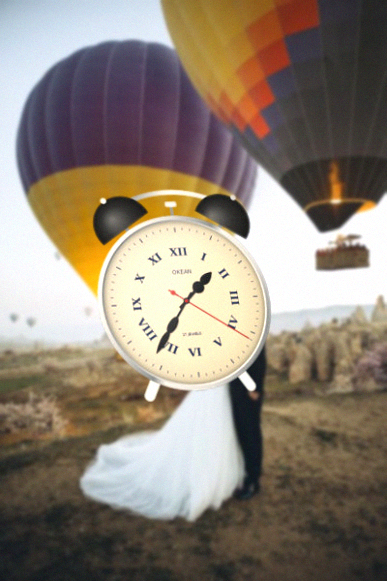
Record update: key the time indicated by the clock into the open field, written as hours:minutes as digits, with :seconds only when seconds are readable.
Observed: 1:36:21
